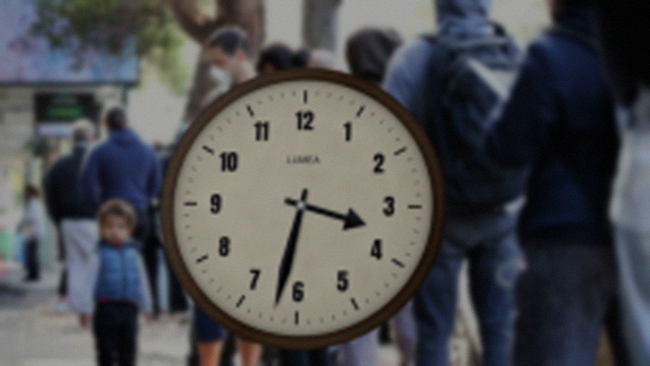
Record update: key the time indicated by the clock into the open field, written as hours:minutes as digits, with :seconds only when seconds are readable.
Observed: 3:32
